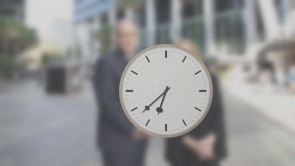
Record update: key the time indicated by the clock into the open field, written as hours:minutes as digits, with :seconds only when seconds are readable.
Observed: 6:38
